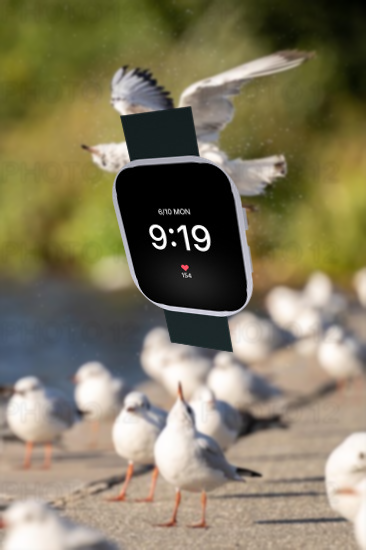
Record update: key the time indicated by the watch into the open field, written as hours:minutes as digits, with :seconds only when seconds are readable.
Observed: 9:19
